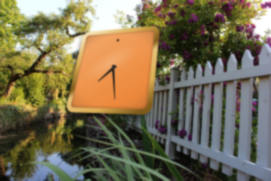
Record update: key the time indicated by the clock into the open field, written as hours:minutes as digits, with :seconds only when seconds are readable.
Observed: 7:28
